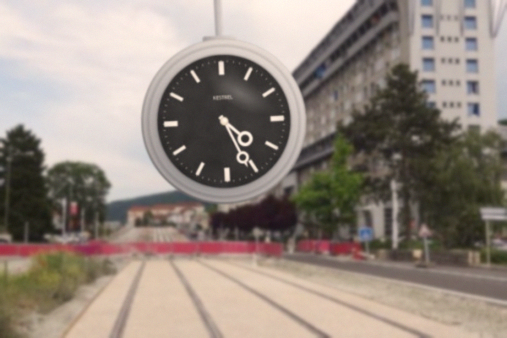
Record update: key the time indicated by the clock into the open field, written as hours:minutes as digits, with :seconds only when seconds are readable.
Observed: 4:26
